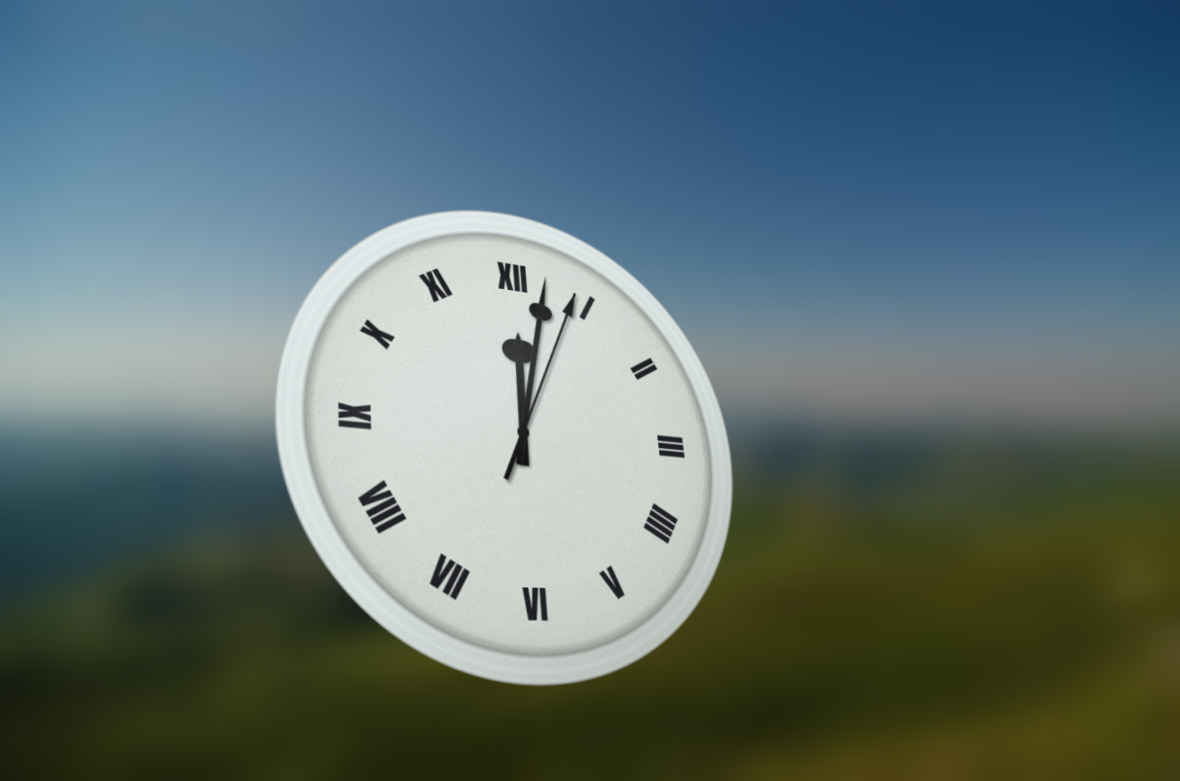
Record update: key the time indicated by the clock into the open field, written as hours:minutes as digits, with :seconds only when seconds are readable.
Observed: 12:02:04
